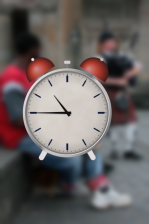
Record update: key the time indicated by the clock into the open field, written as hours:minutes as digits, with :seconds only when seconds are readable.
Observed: 10:45
